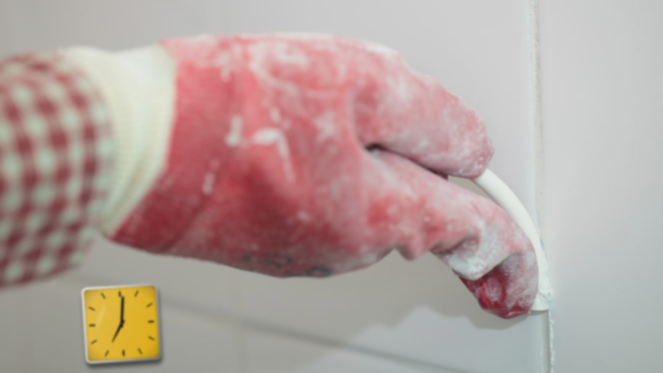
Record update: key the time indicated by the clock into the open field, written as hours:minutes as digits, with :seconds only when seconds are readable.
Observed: 7:01
